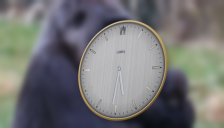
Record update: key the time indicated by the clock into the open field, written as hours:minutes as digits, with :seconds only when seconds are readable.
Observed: 5:31
